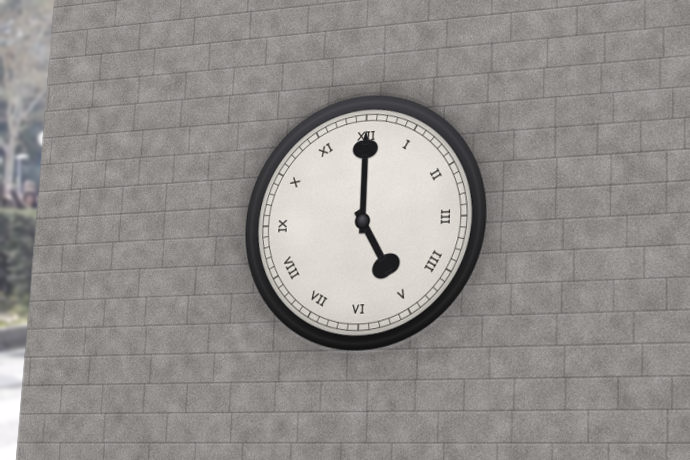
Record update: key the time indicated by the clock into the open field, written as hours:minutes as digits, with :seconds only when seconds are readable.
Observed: 5:00
